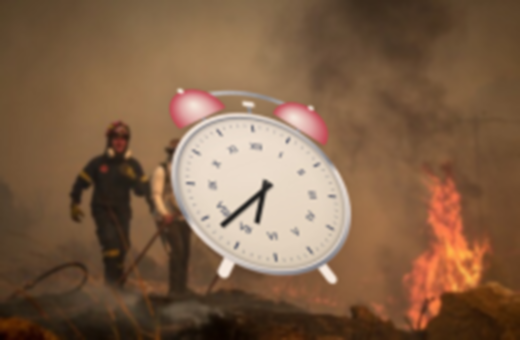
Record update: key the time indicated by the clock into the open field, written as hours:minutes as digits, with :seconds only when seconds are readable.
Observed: 6:38
